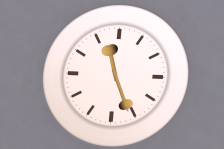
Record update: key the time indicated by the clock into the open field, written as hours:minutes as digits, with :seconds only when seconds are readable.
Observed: 11:26
